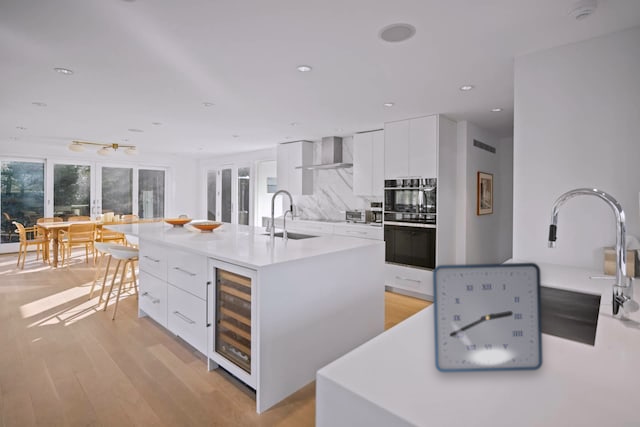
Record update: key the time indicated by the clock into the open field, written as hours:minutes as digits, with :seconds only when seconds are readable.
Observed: 2:41
